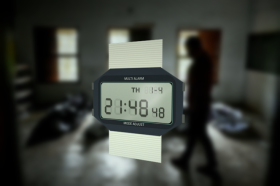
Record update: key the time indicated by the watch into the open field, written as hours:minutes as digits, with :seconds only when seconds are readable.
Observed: 21:48:48
